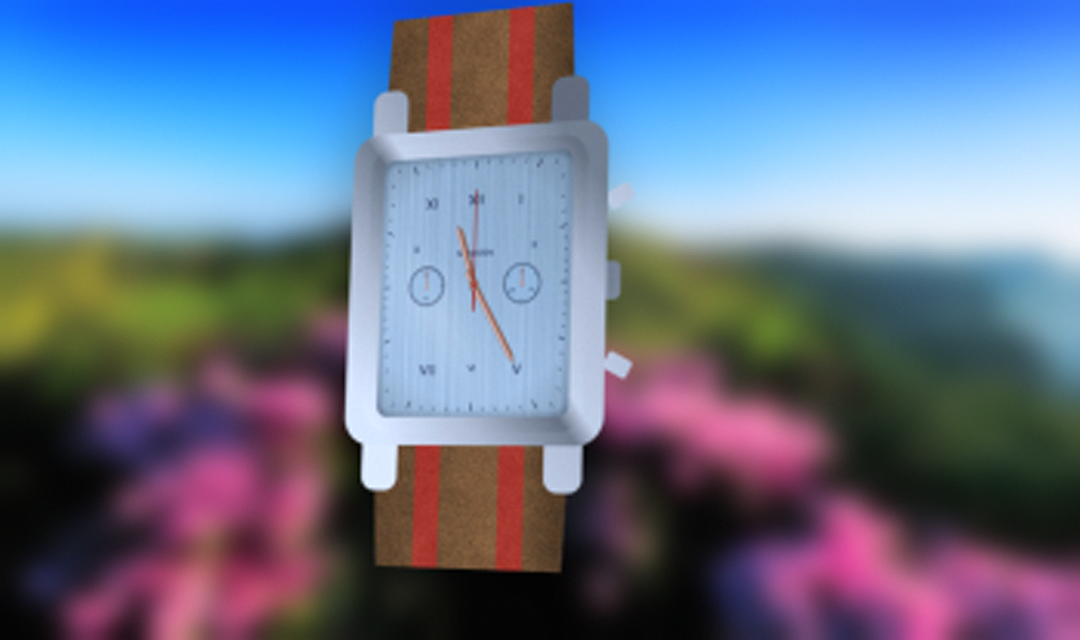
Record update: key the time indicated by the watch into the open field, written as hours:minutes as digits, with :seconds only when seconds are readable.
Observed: 11:25
